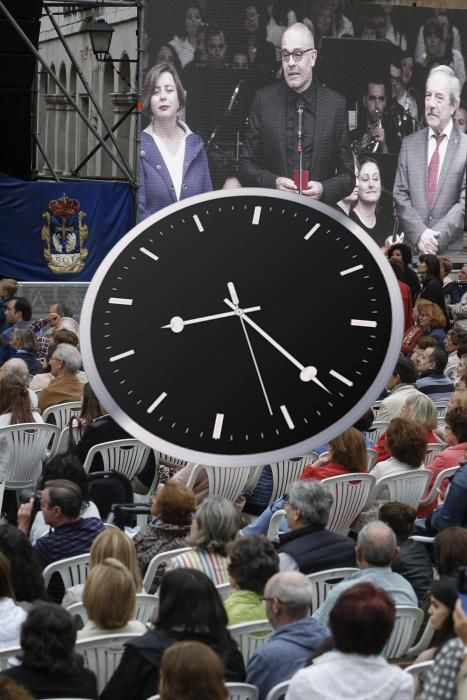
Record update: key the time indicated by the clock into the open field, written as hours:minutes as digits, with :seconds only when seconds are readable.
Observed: 8:21:26
